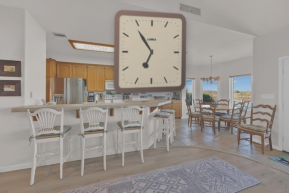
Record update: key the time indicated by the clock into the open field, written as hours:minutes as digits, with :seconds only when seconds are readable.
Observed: 6:54
